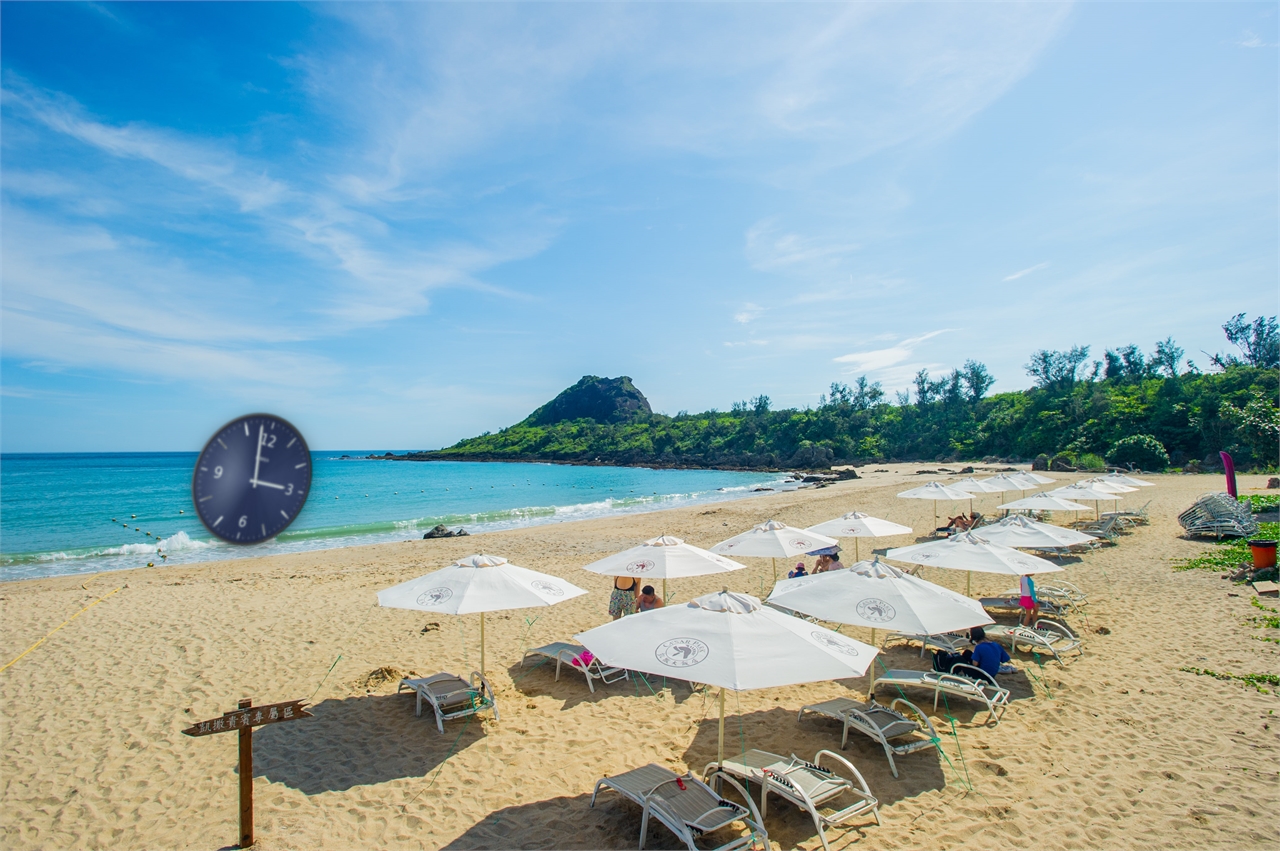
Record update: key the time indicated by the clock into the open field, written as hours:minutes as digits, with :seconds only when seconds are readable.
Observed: 2:58
